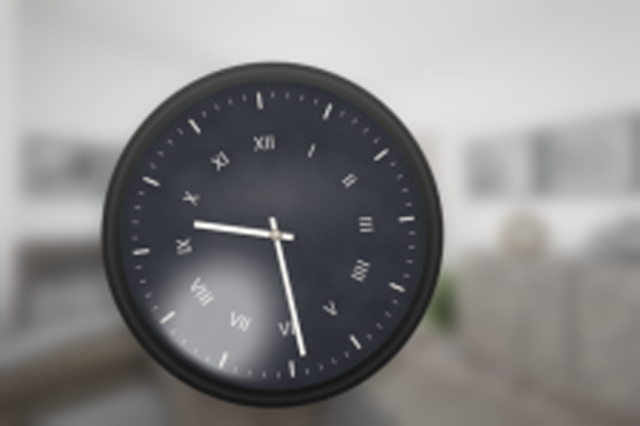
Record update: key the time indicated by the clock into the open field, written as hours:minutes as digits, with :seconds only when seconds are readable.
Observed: 9:29
